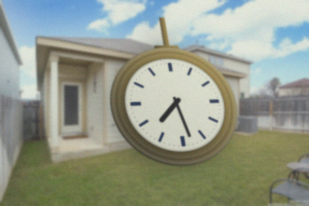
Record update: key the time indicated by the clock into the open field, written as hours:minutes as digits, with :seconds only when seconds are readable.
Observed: 7:28
